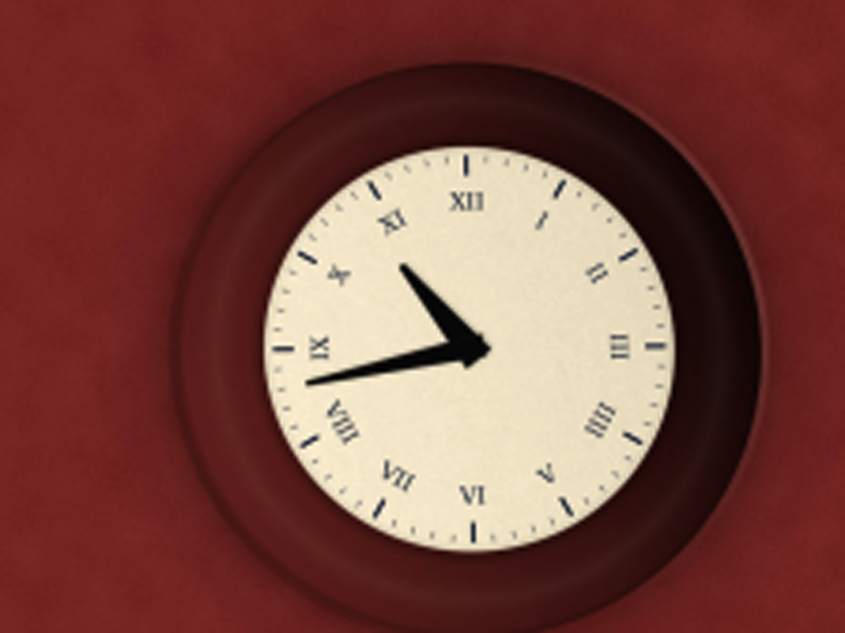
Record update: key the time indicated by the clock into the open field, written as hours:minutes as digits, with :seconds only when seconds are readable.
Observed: 10:43
